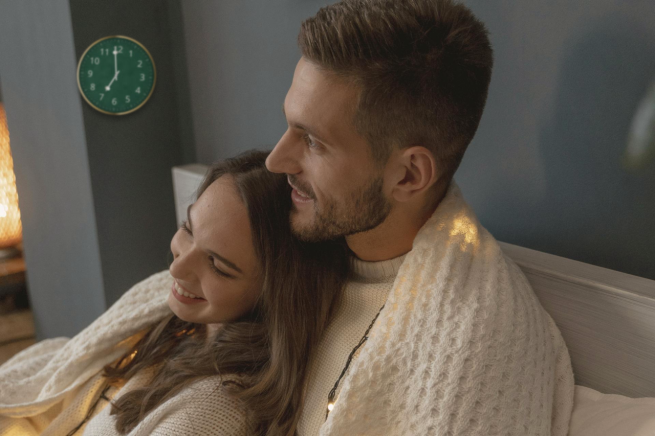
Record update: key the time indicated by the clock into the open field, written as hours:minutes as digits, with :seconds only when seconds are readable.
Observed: 6:59
